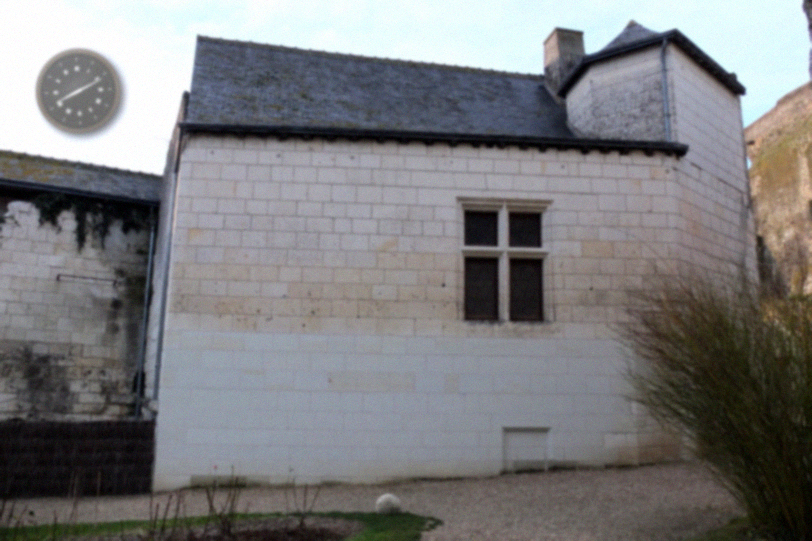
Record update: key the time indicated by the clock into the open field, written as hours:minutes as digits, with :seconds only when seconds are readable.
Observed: 8:11
